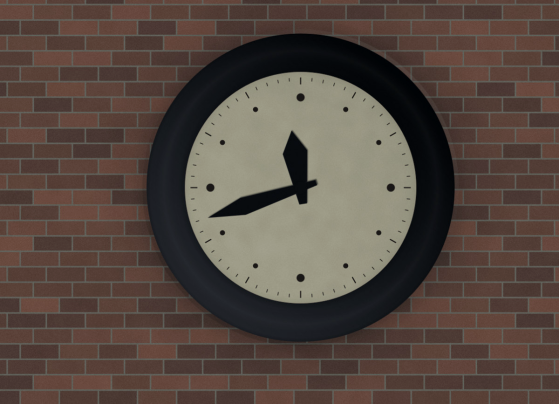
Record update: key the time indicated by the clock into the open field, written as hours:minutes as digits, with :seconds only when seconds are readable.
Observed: 11:42
